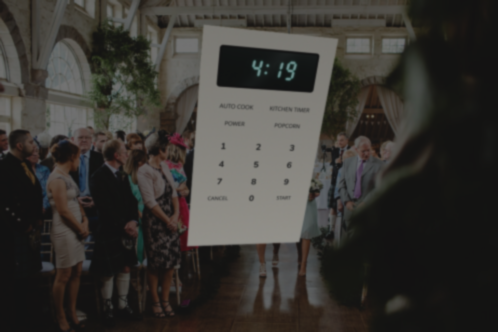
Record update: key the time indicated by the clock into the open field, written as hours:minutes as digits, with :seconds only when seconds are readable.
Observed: 4:19
